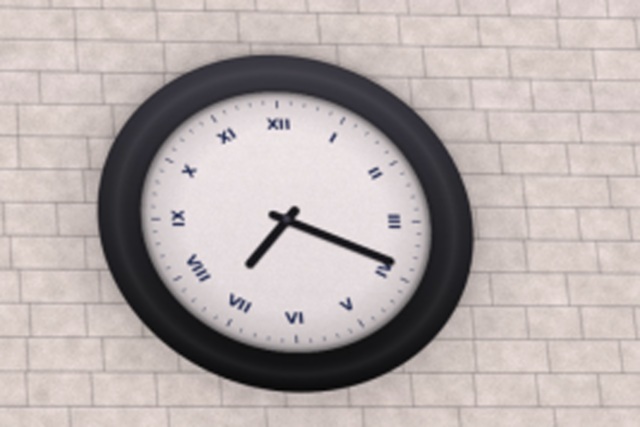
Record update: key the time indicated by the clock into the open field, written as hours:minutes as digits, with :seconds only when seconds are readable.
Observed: 7:19
